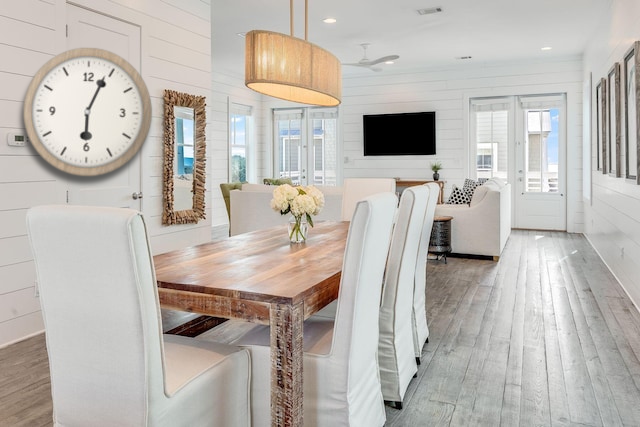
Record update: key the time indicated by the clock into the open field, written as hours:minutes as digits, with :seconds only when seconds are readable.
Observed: 6:04
